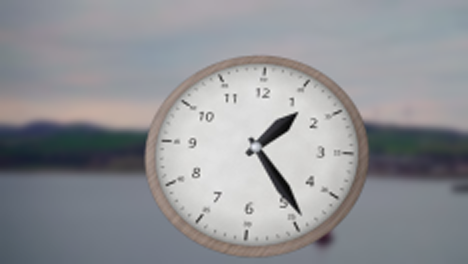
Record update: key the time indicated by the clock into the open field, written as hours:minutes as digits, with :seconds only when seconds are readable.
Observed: 1:24
